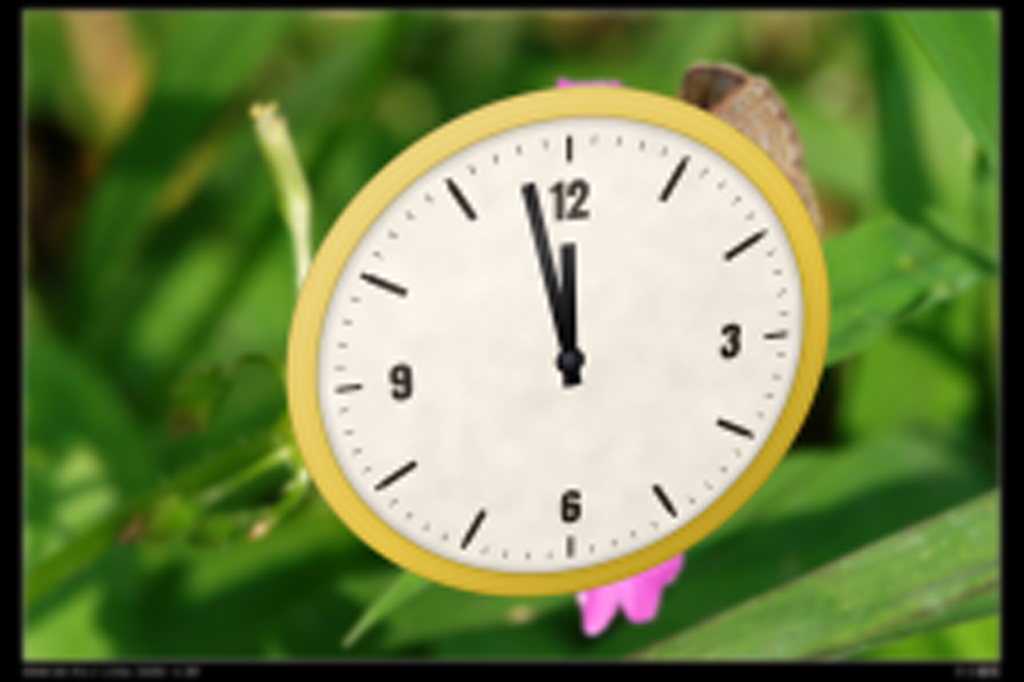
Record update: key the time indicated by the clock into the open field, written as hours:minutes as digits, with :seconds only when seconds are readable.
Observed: 11:58
